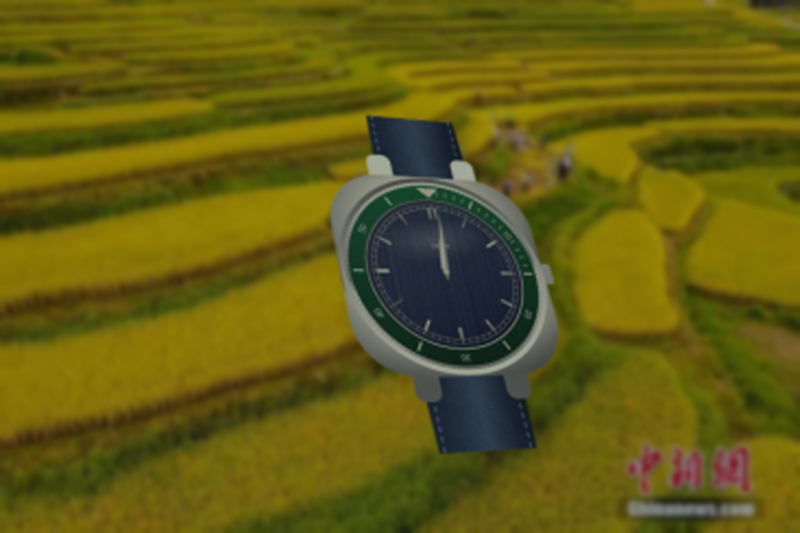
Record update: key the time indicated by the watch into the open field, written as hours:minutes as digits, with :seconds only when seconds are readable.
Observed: 12:01
